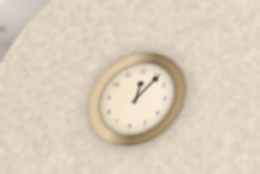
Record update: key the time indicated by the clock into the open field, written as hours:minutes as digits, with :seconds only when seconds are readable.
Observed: 12:06
